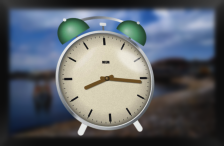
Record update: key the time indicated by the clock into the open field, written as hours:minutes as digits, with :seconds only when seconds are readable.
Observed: 8:16
